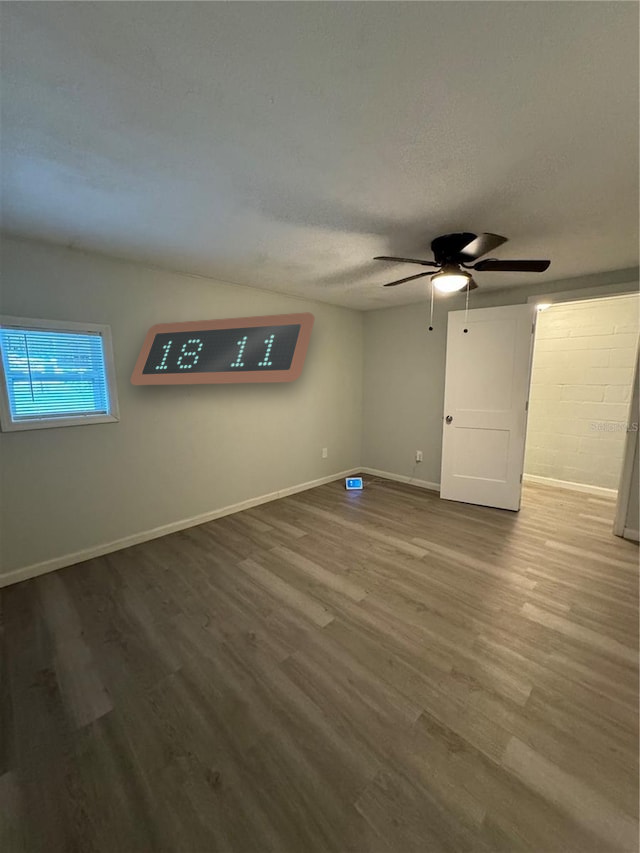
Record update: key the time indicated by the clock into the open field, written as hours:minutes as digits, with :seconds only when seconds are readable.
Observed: 18:11
